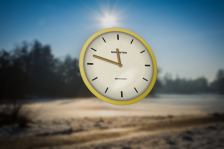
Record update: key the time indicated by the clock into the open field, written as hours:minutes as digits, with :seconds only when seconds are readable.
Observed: 11:48
